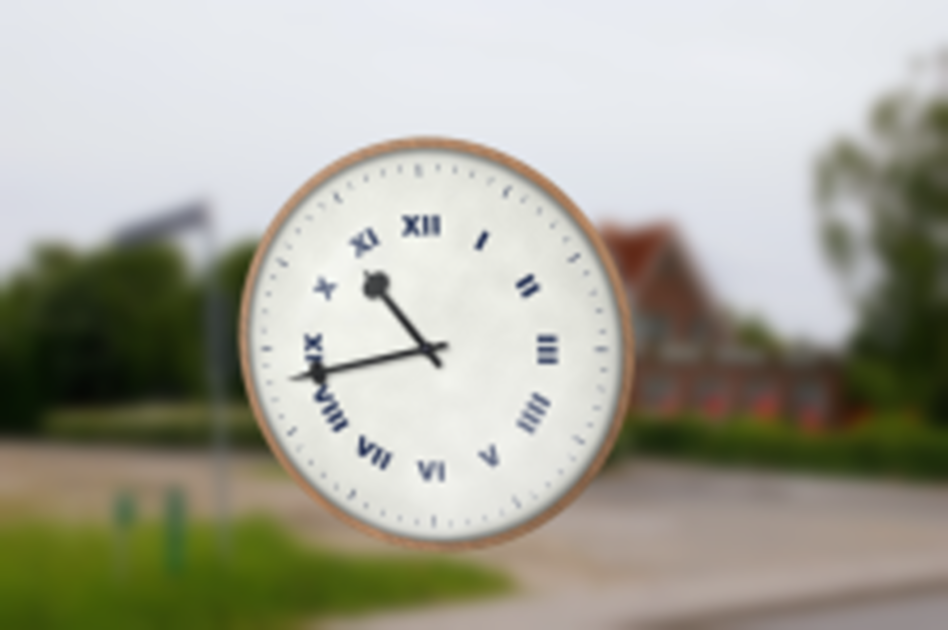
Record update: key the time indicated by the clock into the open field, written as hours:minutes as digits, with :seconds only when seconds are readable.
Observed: 10:43
